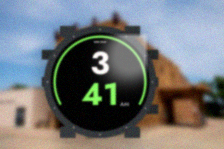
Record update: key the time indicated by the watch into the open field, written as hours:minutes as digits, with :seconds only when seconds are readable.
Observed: 3:41
